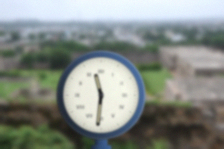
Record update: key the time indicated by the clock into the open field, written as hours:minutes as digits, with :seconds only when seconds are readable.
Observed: 11:31
